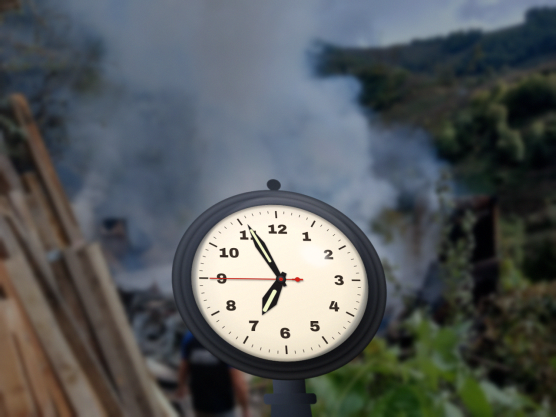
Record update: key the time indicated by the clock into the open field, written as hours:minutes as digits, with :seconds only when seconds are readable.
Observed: 6:55:45
